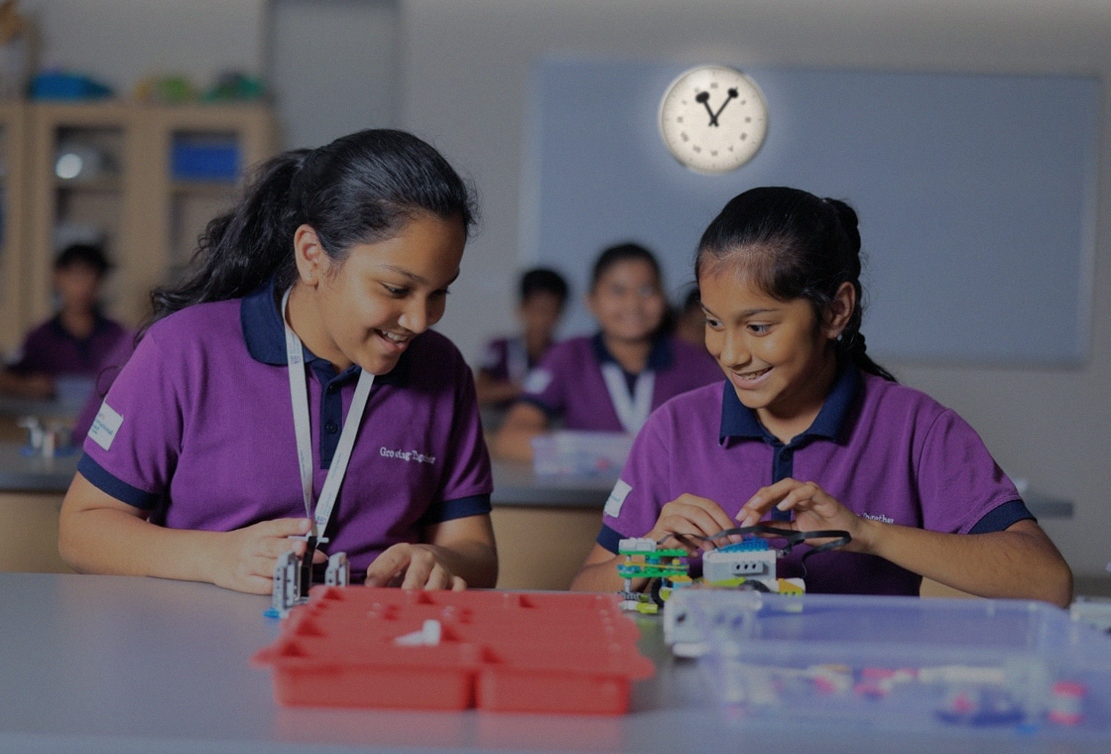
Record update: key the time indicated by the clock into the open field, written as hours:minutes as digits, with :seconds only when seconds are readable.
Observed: 11:06
